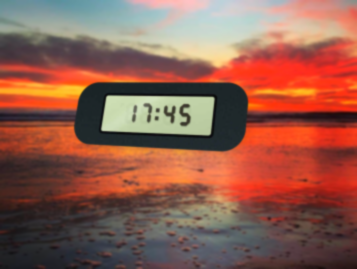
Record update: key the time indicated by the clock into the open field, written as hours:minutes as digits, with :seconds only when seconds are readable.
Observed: 17:45
